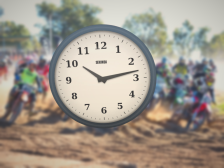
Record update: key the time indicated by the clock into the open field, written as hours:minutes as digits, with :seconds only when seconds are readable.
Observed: 10:13
